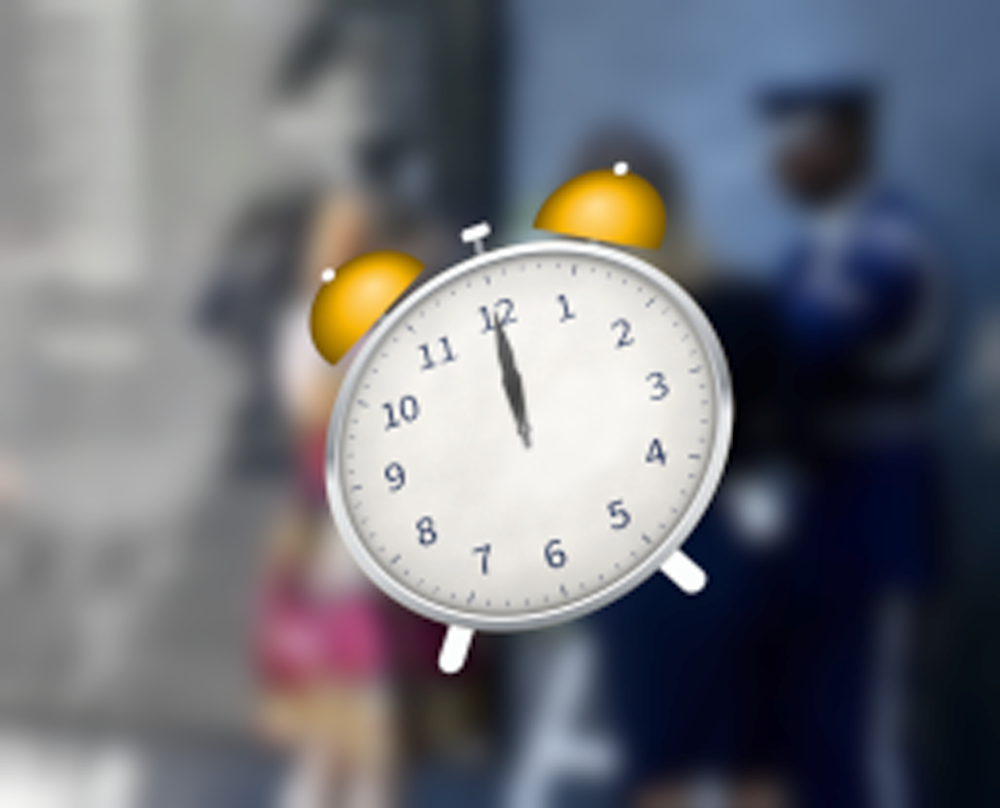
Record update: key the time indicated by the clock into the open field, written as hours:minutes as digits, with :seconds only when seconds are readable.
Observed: 12:00
